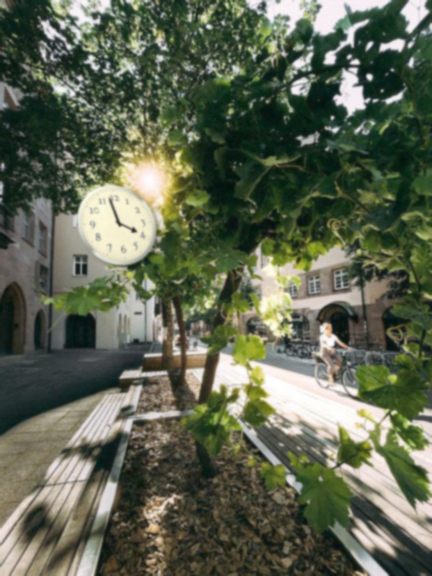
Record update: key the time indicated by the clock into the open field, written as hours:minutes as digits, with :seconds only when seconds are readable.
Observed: 3:58
